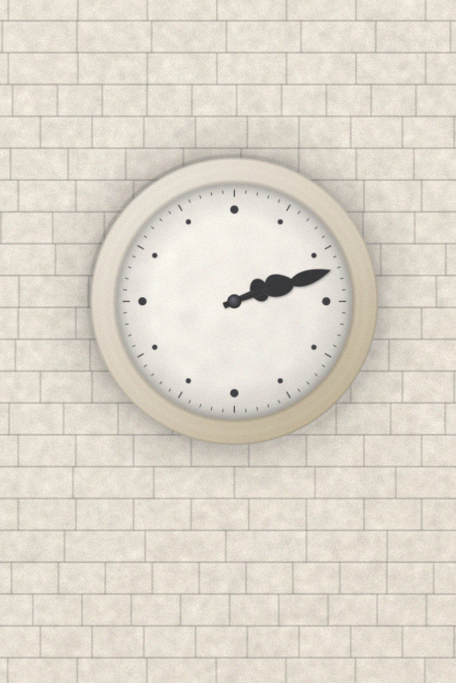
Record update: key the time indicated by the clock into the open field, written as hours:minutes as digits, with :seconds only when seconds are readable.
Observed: 2:12
